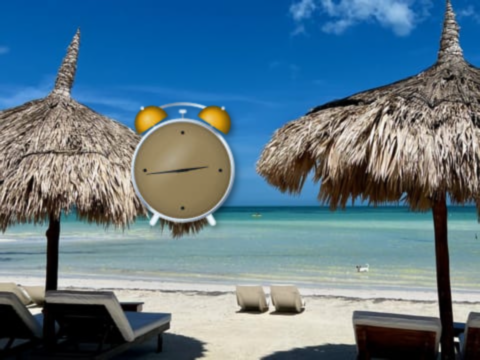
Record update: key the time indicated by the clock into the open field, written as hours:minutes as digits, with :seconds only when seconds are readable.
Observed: 2:44
